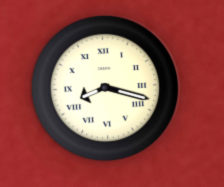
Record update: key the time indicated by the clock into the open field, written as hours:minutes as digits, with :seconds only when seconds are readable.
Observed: 8:18
